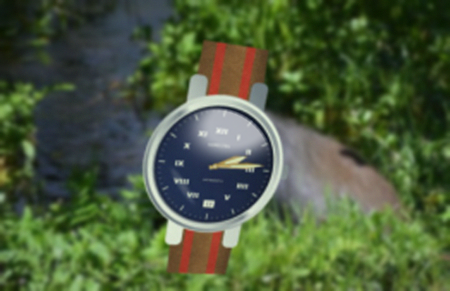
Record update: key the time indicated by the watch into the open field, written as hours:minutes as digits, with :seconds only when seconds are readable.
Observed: 2:14
